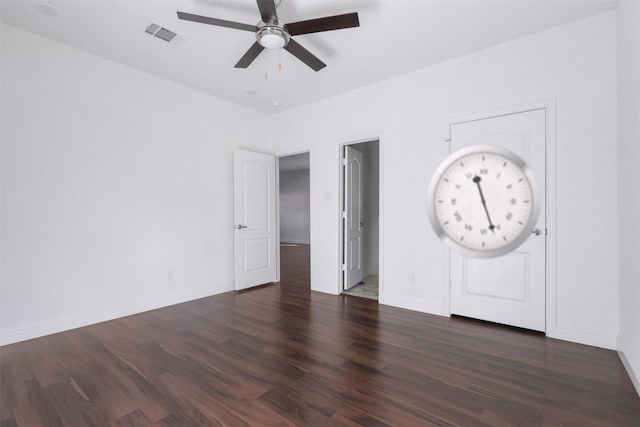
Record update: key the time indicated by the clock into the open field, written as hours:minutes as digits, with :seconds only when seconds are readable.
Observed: 11:27
